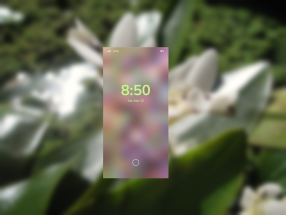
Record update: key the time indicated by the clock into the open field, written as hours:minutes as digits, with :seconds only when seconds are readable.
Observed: 8:50
